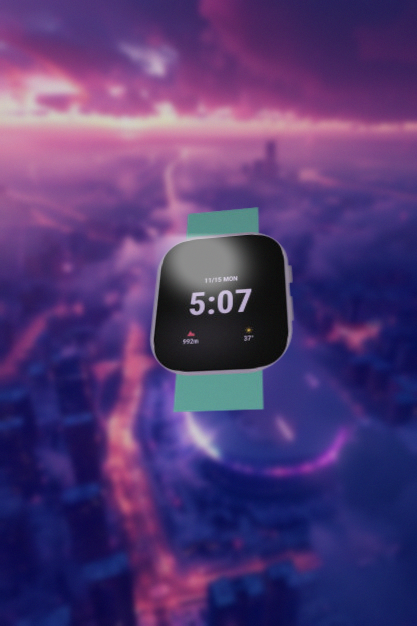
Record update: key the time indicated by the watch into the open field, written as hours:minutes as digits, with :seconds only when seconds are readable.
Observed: 5:07
